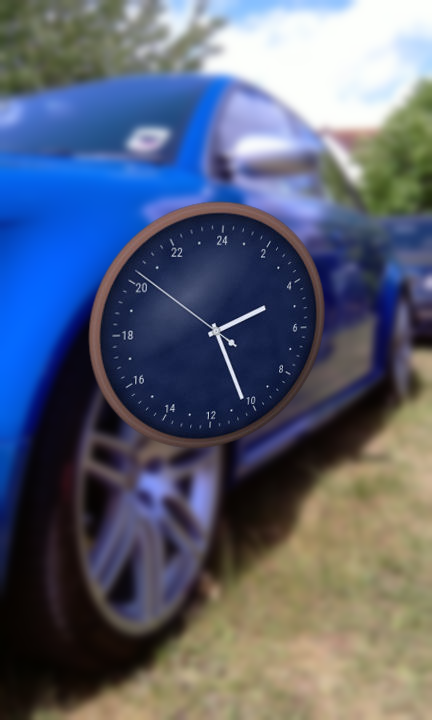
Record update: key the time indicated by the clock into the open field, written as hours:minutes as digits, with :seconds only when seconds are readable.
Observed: 4:25:51
